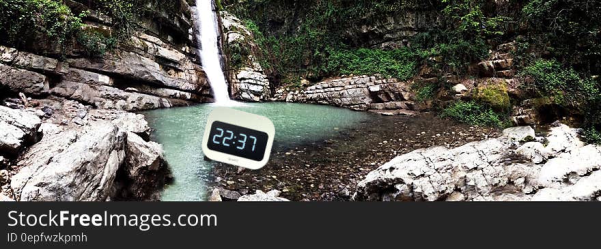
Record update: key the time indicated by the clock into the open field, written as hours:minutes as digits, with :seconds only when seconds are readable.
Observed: 22:37
